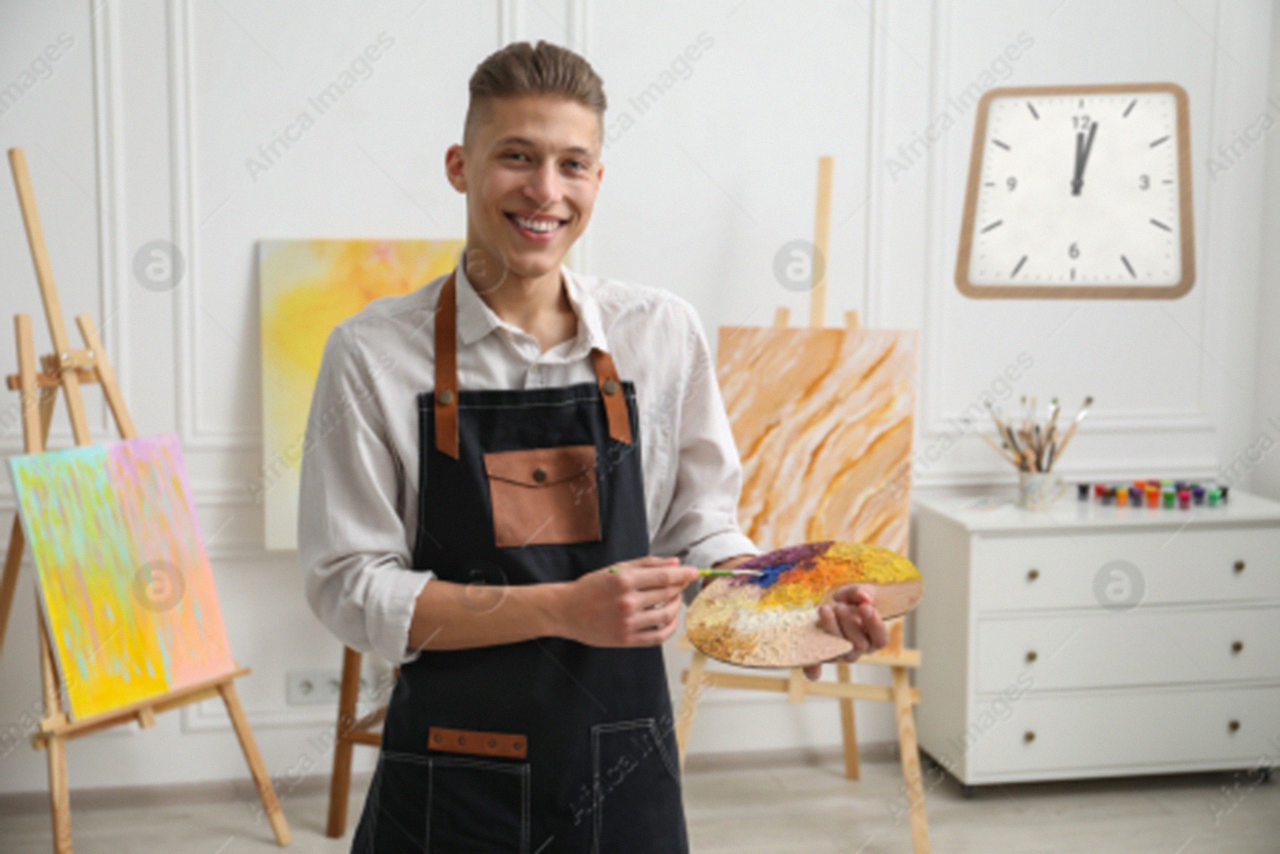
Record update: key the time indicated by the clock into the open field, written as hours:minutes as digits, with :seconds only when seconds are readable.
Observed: 12:02
